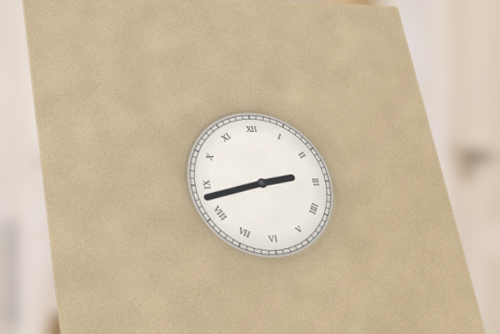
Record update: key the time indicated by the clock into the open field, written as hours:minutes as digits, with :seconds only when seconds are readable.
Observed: 2:43
